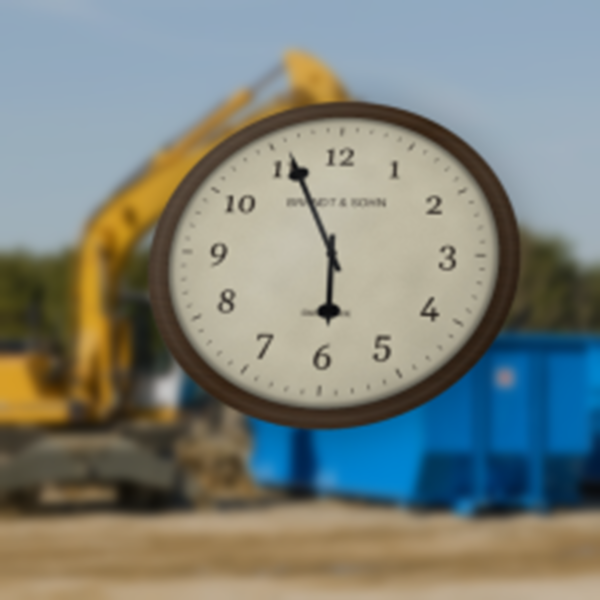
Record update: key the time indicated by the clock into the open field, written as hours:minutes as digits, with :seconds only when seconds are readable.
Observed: 5:56
